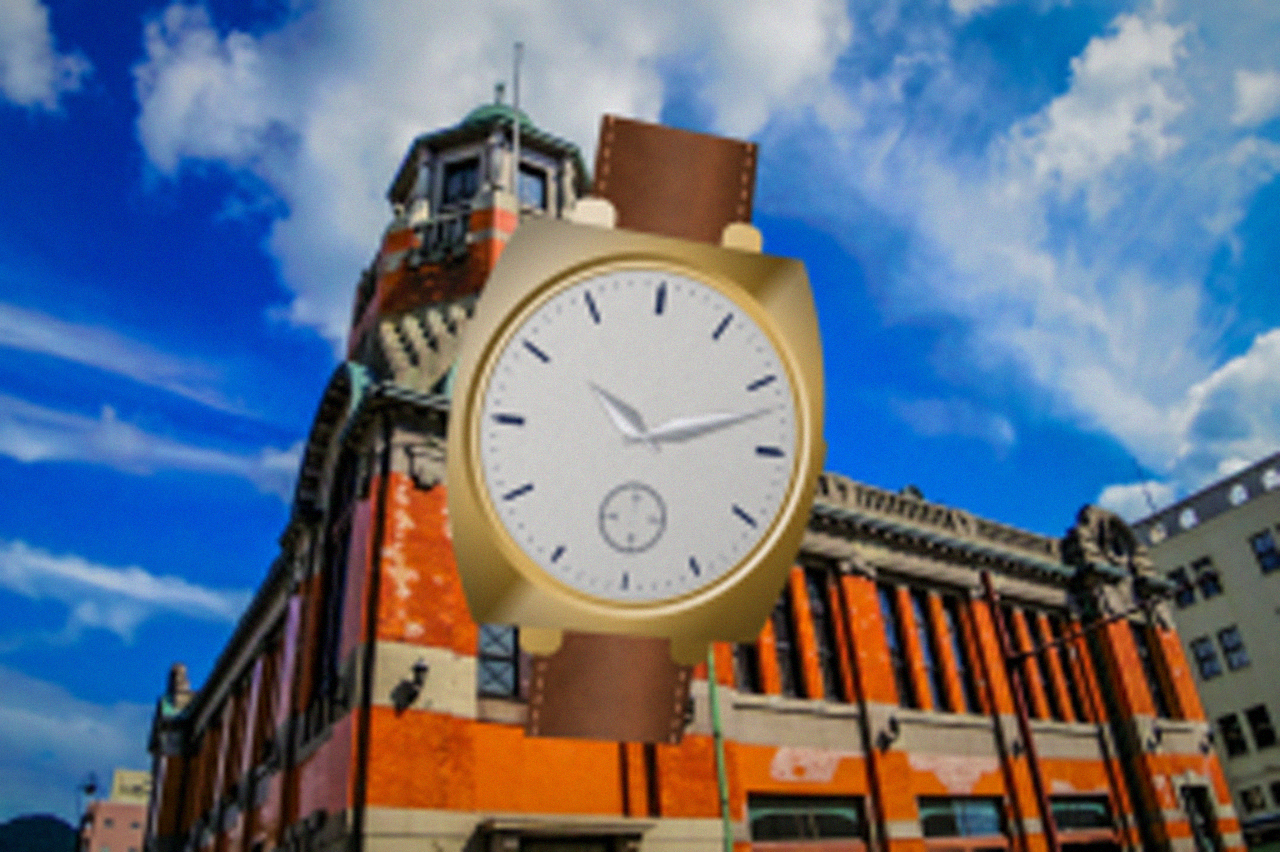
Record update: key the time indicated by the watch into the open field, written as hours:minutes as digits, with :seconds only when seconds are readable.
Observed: 10:12
